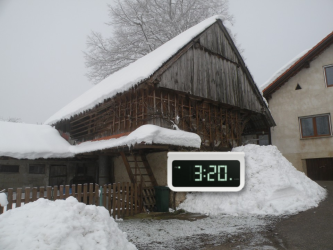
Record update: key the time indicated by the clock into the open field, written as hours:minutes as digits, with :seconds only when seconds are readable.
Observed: 3:20
